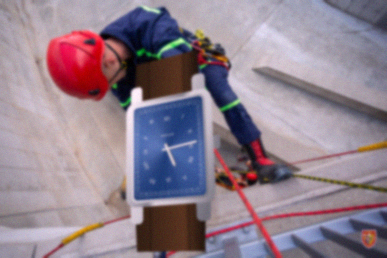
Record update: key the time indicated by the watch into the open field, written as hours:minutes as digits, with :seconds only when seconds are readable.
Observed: 5:14
